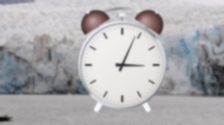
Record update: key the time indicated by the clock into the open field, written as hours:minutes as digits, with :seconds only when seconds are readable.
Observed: 3:04
